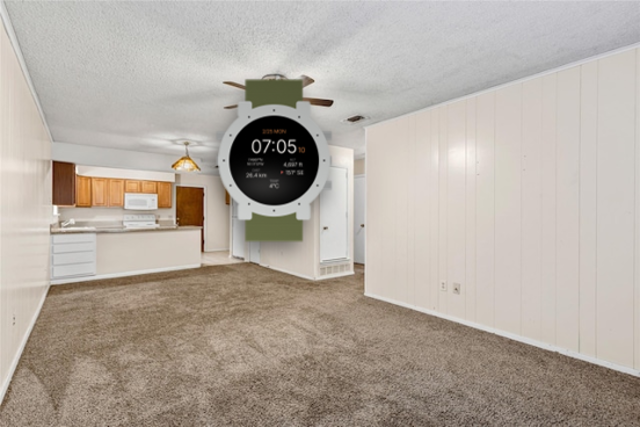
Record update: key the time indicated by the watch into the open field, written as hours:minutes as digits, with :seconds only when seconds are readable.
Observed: 7:05
